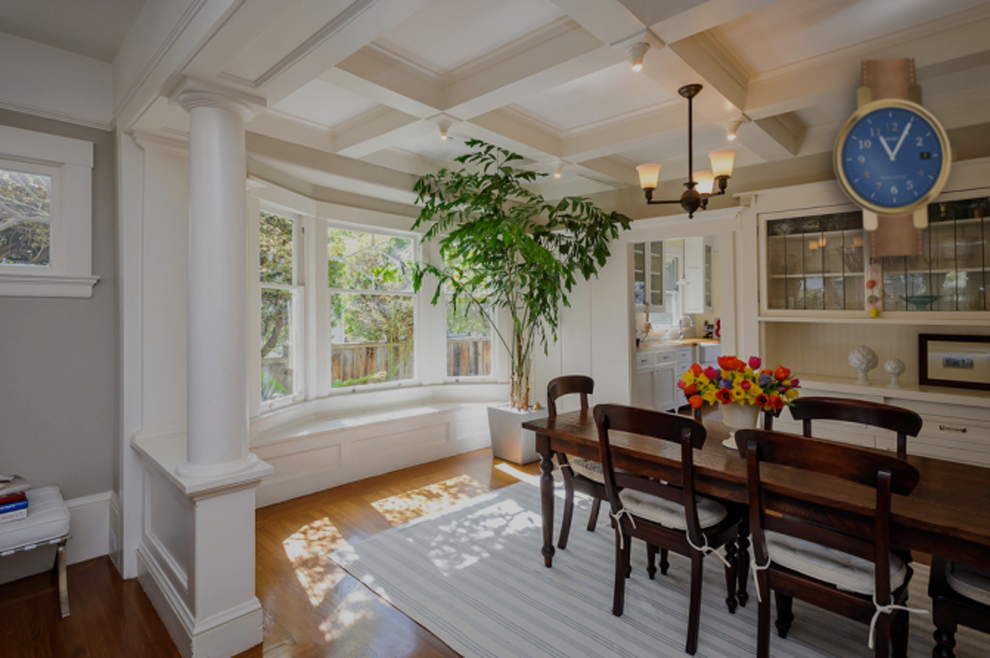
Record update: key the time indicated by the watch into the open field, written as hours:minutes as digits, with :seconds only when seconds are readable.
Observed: 11:05
